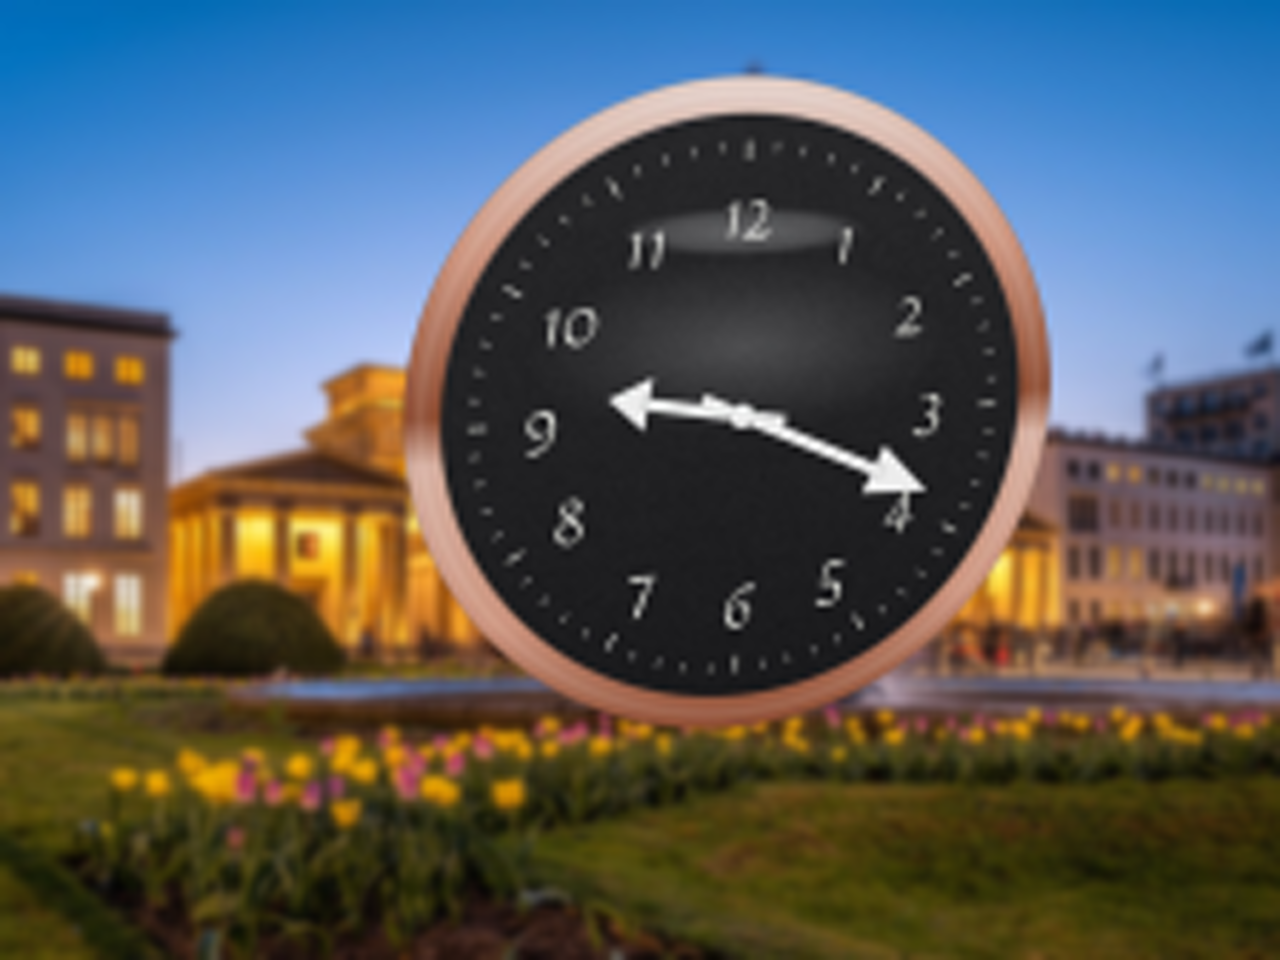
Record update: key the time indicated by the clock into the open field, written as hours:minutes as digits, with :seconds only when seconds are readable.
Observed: 9:19
